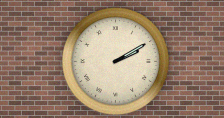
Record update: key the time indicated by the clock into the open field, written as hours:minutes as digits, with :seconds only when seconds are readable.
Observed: 2:10
